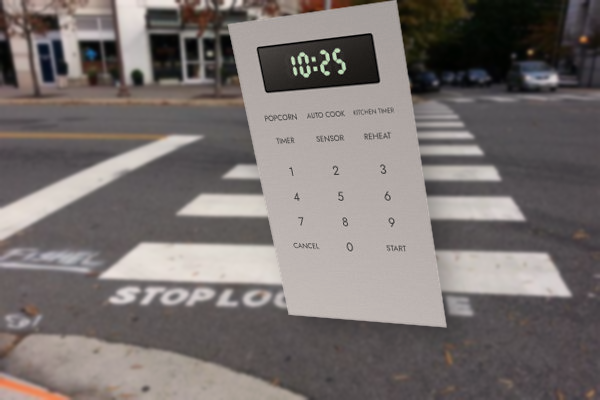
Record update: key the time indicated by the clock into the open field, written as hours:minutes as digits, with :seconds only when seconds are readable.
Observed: 10:25
